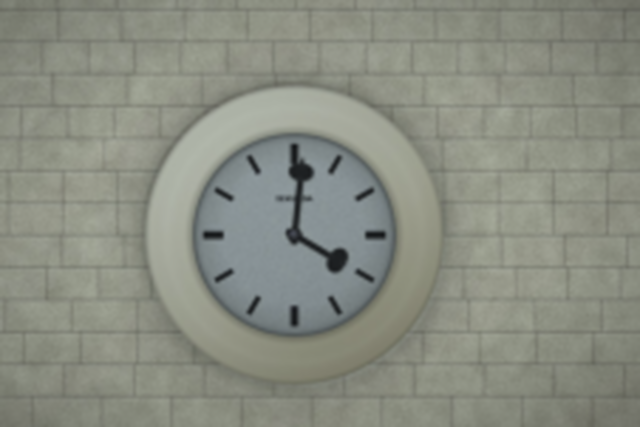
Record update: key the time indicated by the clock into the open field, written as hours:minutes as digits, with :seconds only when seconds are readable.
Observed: 4:01
